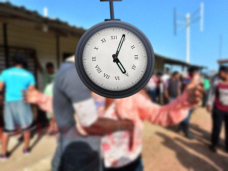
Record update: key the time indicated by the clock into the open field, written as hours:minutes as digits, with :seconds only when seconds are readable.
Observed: 5:04
